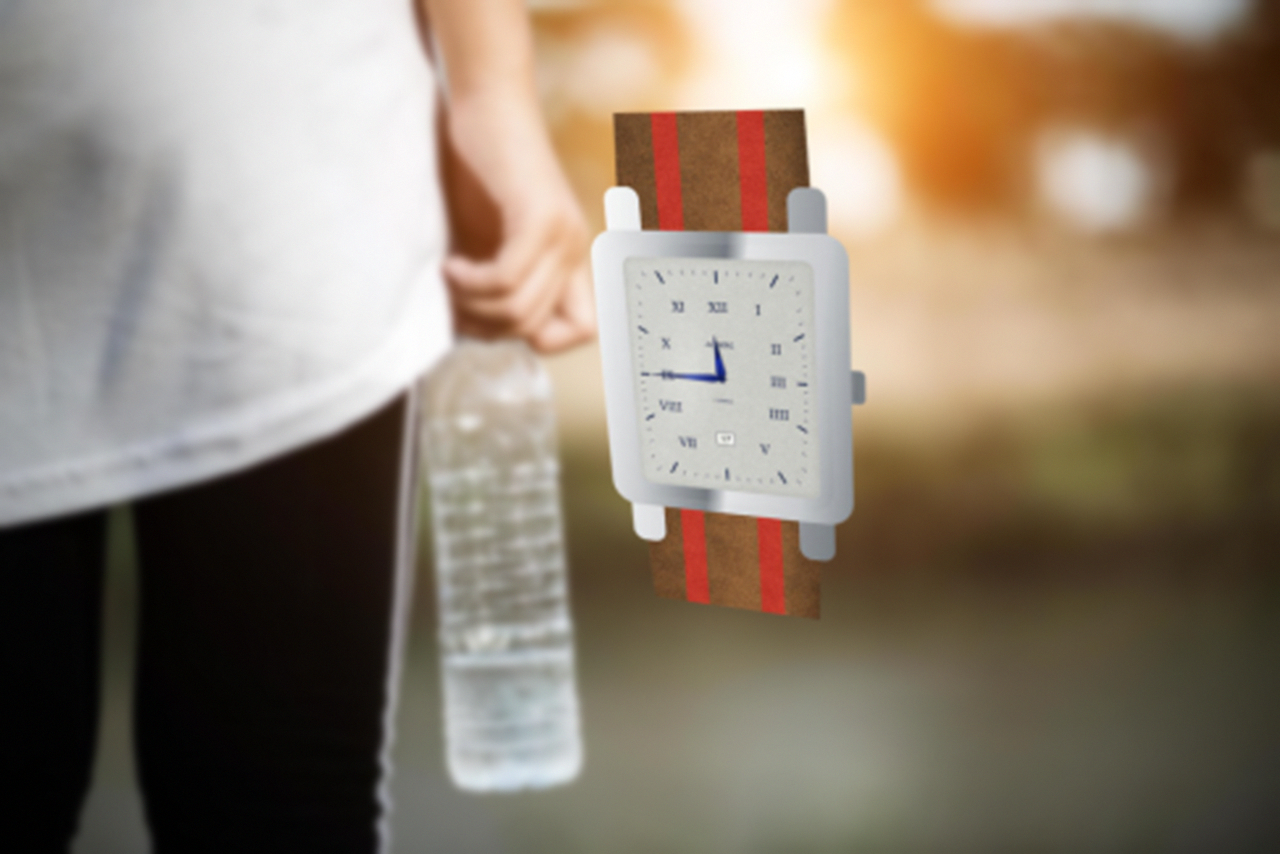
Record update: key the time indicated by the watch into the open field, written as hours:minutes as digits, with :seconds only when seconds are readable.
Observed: 11:45
